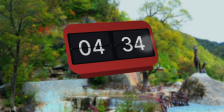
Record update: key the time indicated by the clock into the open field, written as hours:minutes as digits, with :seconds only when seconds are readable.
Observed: 4:34
